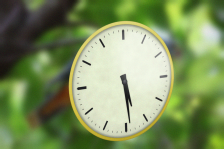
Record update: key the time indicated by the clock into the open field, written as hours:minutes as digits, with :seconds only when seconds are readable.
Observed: 5:29
